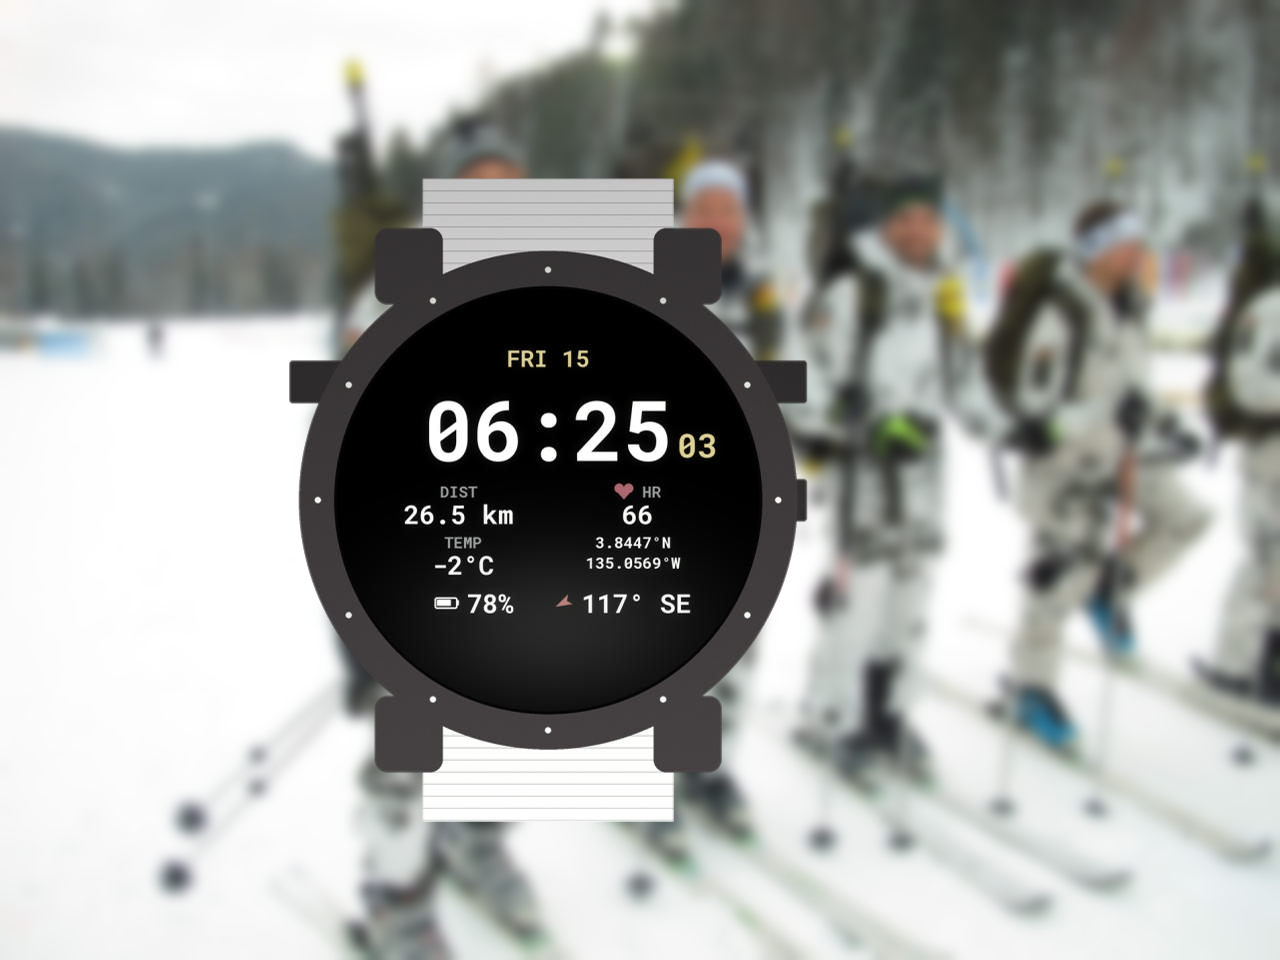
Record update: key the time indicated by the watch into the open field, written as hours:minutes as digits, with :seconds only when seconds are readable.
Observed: 6:25:03
